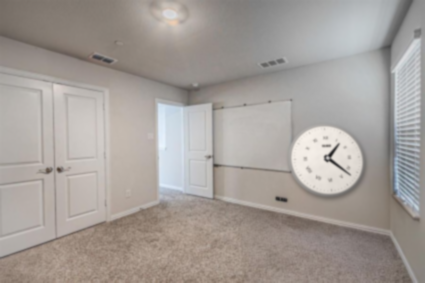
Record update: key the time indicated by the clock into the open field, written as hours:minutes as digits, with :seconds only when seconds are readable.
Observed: 1:22
